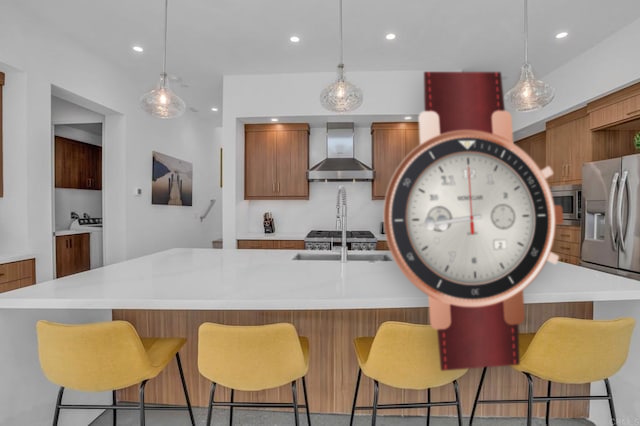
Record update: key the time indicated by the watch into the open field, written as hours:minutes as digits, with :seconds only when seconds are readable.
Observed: 8:44
